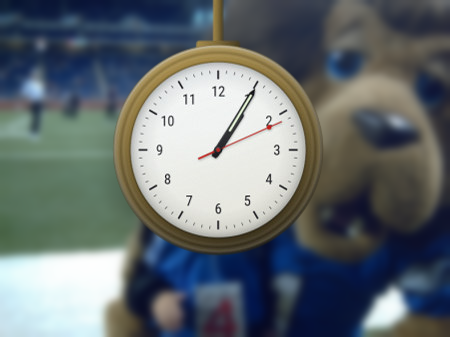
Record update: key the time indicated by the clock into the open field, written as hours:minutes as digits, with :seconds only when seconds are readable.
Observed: 1:05:11
